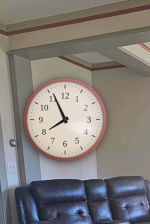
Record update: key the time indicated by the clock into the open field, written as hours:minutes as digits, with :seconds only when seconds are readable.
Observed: 7:56
